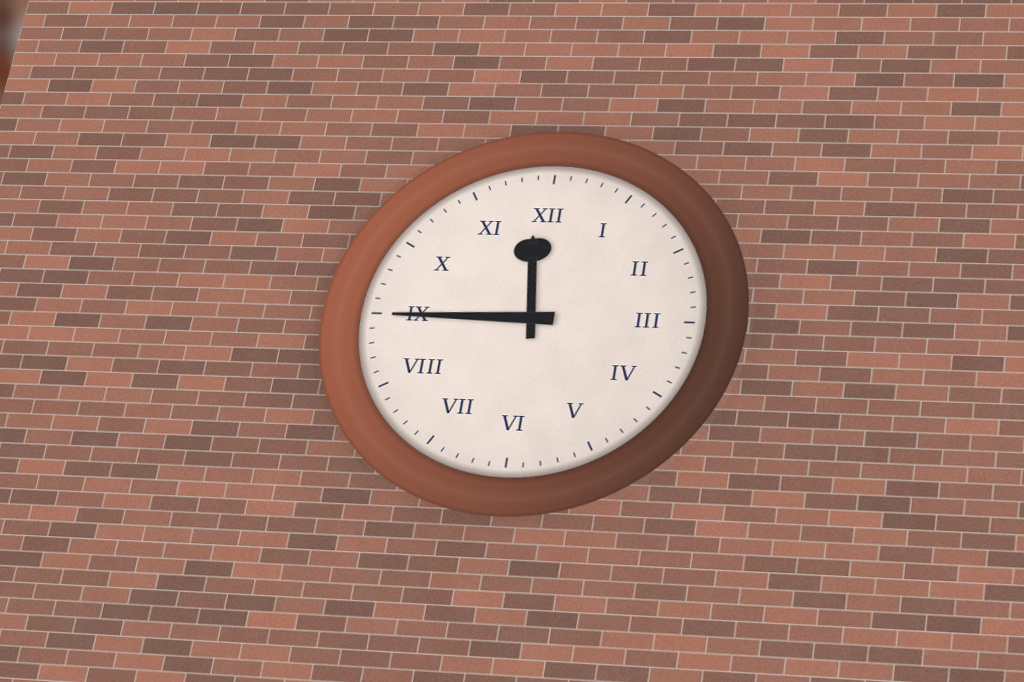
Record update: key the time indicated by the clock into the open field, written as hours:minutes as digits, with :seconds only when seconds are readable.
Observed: 11:45
